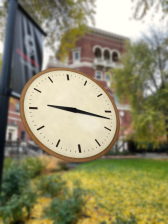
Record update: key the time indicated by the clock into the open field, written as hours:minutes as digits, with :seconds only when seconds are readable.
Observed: 9:17
